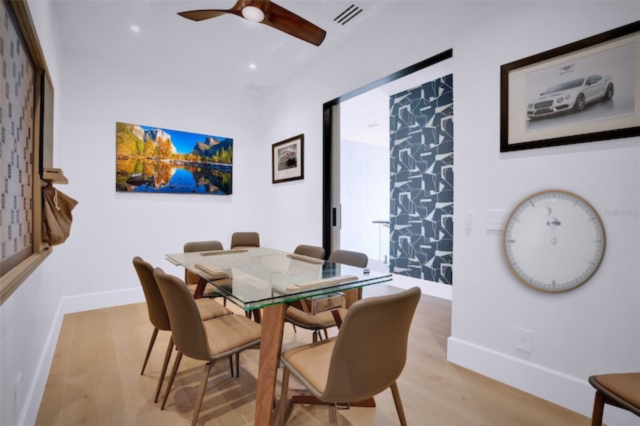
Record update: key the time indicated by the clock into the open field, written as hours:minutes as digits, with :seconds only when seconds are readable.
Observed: 11:58
